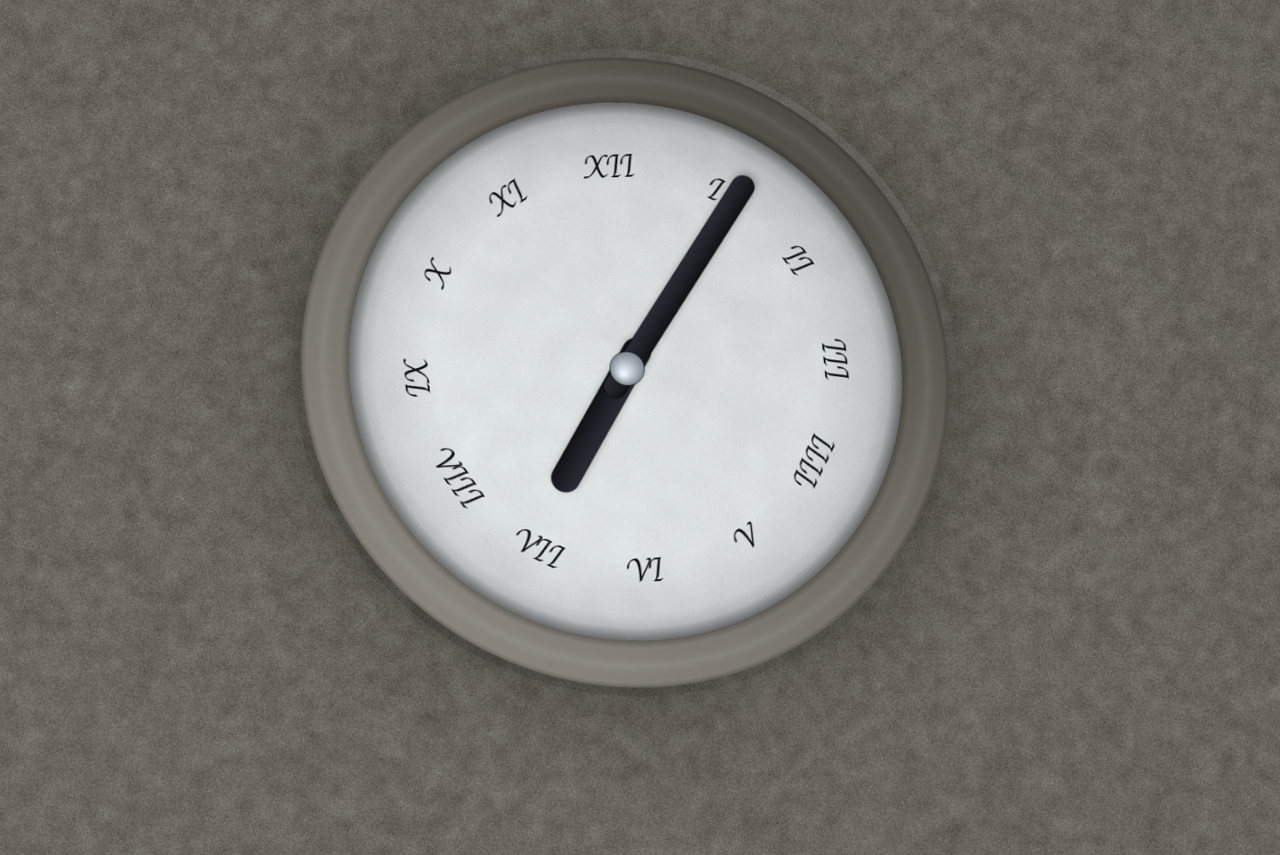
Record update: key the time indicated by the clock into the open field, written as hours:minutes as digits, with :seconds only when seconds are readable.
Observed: 7:06
